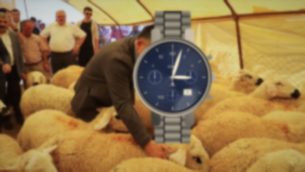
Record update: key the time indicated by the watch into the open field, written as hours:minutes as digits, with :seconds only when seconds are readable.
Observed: 3:03
